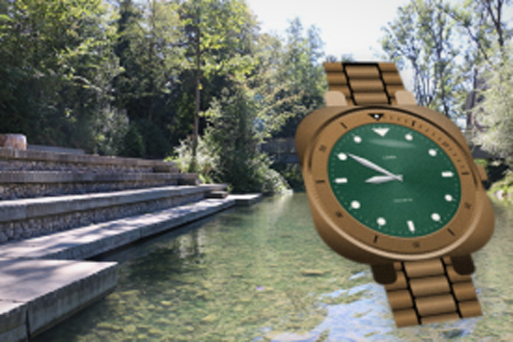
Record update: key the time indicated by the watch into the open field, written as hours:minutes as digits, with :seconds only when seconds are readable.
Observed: 8:51
